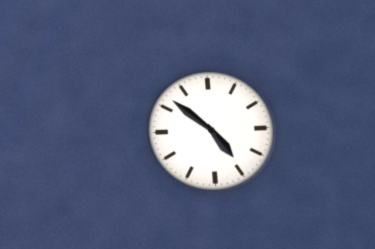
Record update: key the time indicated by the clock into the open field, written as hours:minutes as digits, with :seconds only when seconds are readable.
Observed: 4:52
